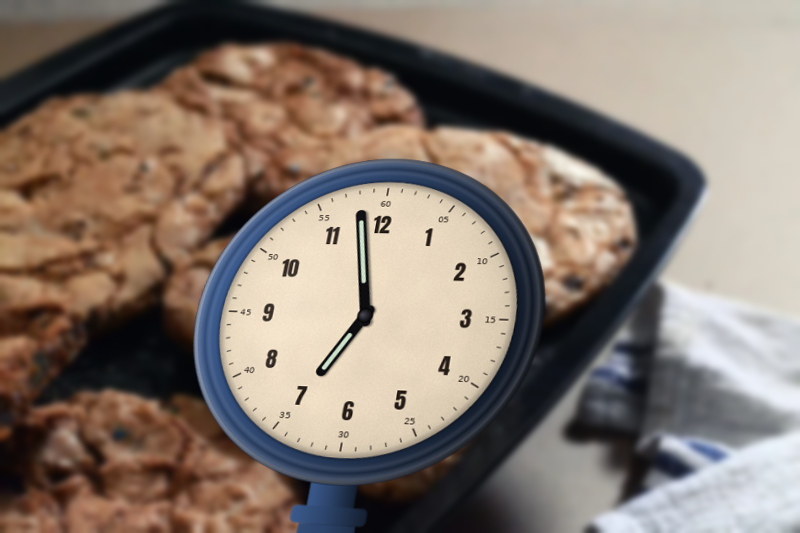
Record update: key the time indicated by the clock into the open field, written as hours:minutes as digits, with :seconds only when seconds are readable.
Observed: 6:58
